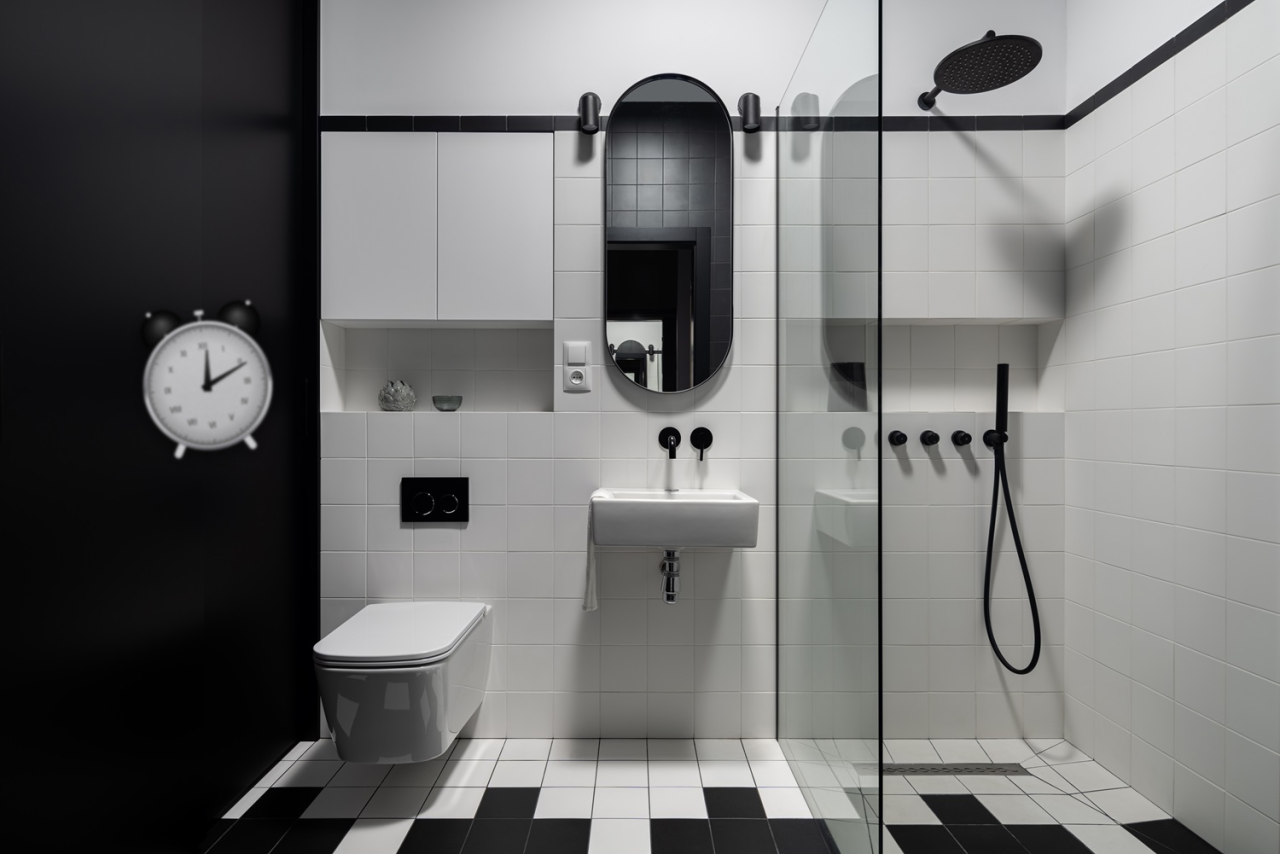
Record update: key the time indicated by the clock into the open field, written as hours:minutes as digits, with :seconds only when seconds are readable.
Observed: 12:11
